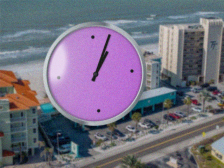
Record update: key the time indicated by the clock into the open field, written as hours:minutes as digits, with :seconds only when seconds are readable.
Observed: 1:04
